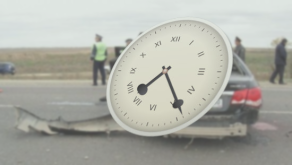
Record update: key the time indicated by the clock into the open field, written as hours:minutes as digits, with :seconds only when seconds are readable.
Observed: 7:24
